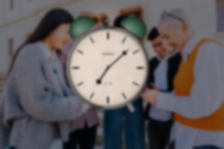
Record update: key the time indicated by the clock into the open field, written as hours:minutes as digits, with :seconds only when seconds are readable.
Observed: 7:08
